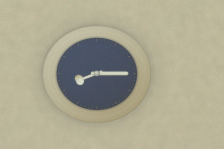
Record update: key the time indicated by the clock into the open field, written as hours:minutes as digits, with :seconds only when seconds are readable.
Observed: 8:15
